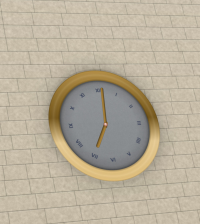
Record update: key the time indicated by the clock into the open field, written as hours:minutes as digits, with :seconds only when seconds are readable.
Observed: 7:01
